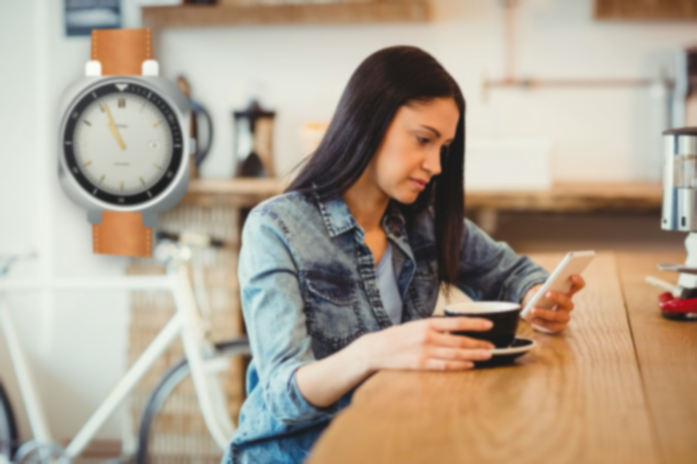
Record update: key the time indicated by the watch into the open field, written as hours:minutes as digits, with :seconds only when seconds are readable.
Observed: 10:56
